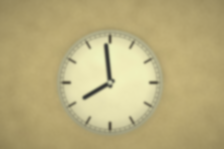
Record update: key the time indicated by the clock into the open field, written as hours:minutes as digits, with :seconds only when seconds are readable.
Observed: 7:59
